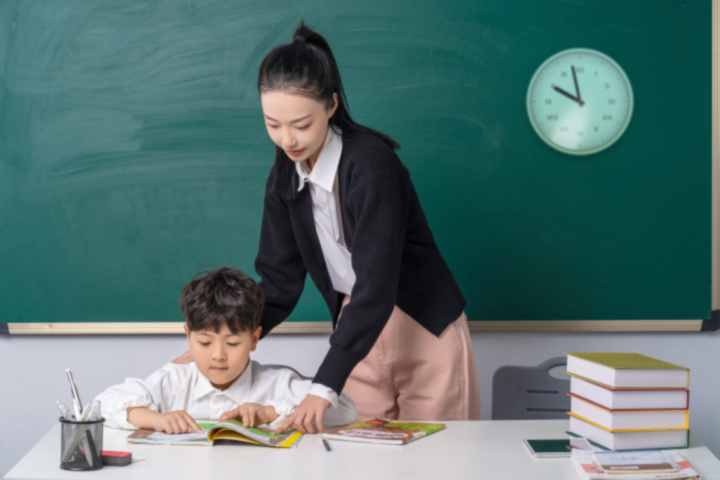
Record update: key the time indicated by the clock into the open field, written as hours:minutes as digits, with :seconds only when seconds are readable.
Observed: 9:58
